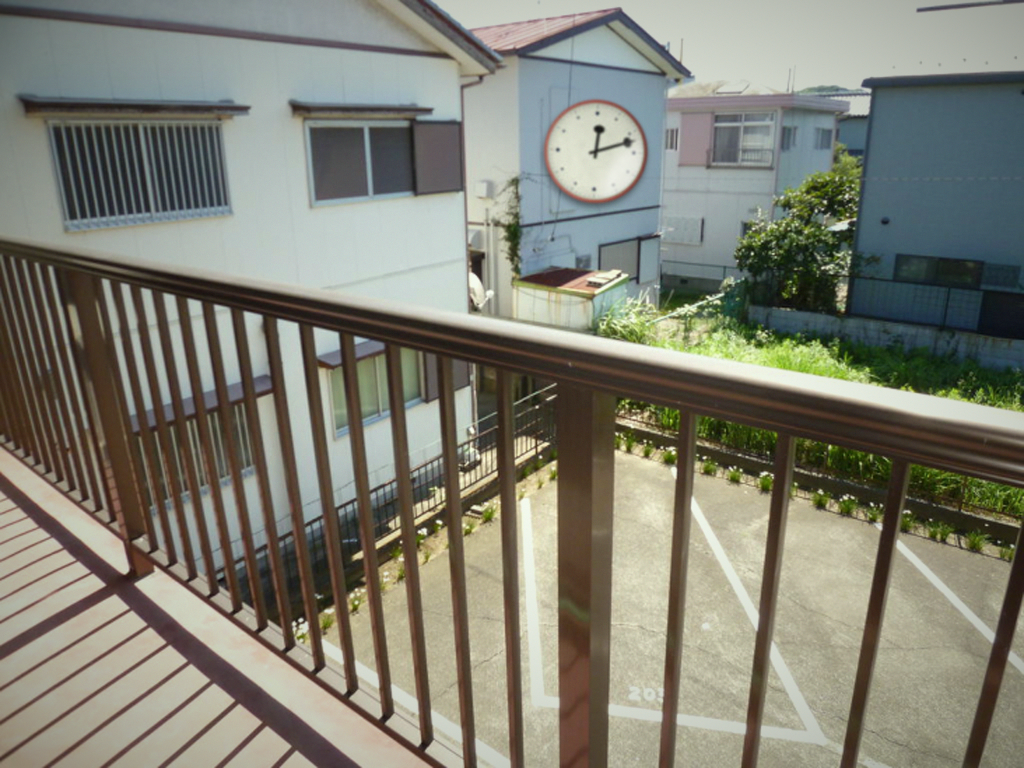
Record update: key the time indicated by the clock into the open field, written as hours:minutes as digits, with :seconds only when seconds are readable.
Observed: 12:12
